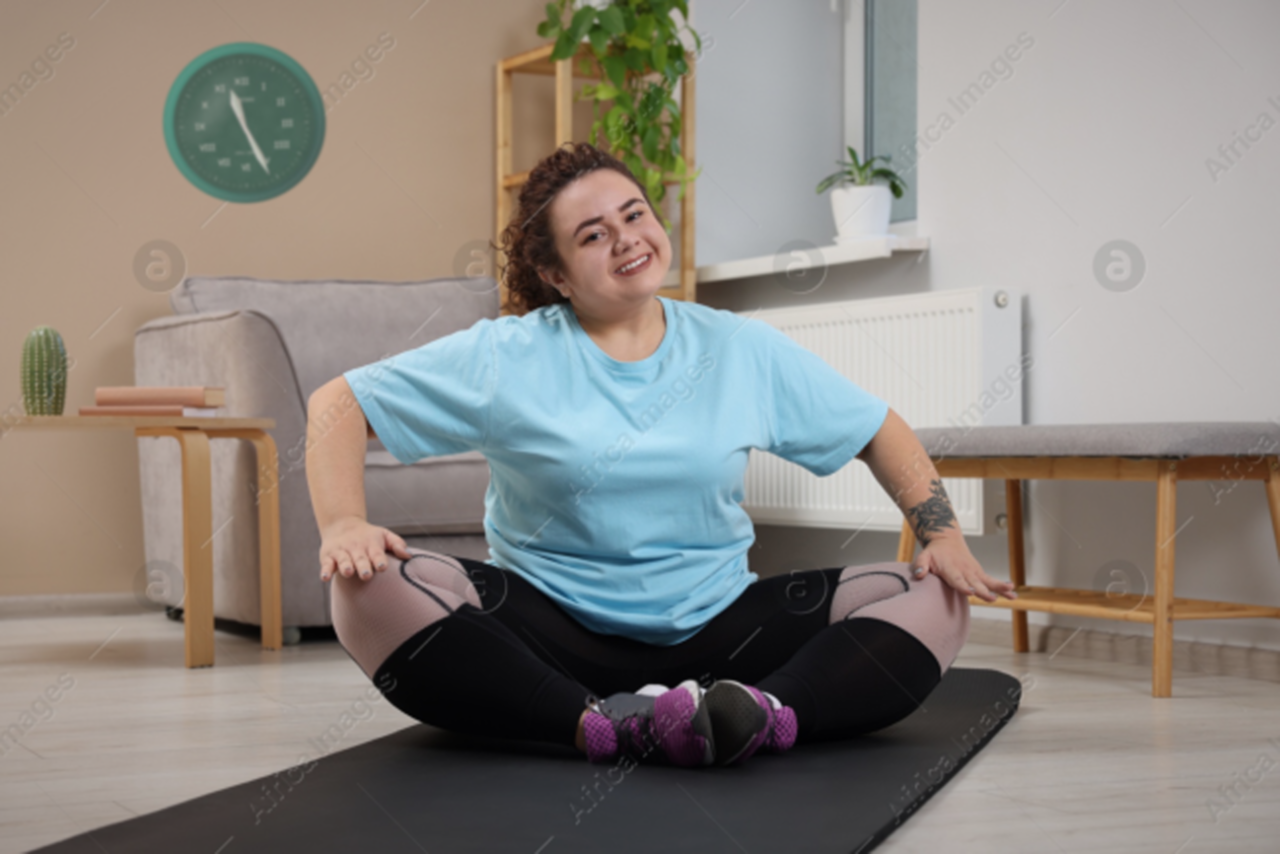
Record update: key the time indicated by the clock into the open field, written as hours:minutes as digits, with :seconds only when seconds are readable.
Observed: 11:26
